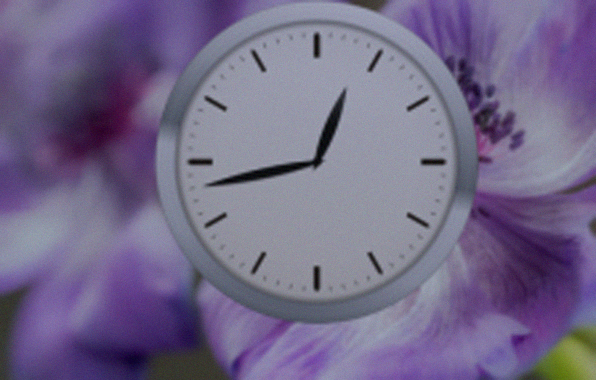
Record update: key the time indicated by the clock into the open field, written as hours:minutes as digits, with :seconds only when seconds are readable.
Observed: 12:43
